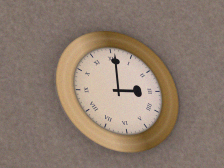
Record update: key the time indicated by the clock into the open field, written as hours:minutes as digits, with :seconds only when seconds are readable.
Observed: 3:01
